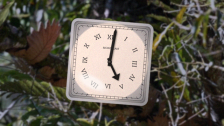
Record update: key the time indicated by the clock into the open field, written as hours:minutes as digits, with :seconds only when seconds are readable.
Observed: 5:01
